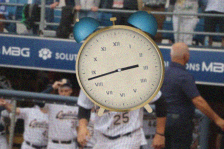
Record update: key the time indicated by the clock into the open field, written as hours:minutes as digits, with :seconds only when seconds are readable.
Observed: 2:43
